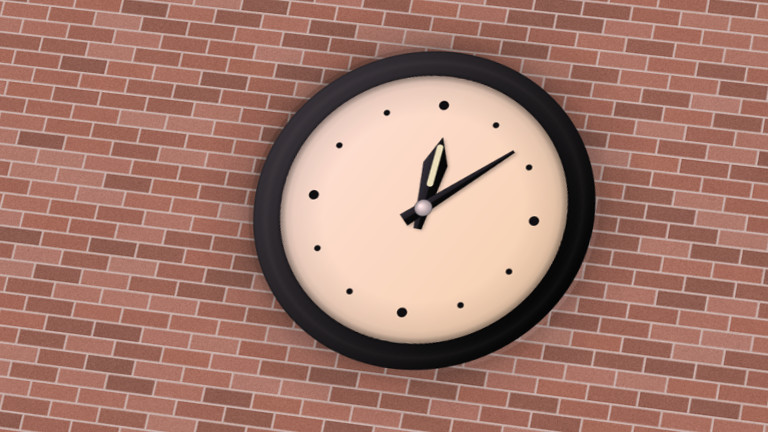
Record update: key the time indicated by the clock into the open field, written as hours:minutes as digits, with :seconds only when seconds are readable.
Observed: 12:08
